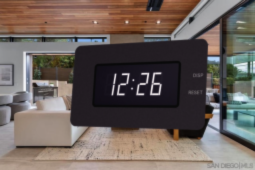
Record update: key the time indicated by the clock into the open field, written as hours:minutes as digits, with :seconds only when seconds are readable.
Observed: 12:26
